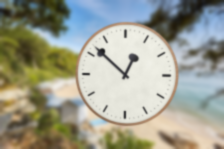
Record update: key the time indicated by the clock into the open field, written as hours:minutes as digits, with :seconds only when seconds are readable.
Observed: 12:52
